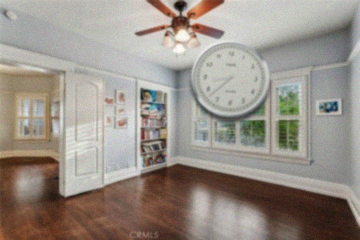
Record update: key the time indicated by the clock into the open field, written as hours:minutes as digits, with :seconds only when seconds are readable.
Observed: 8:38
